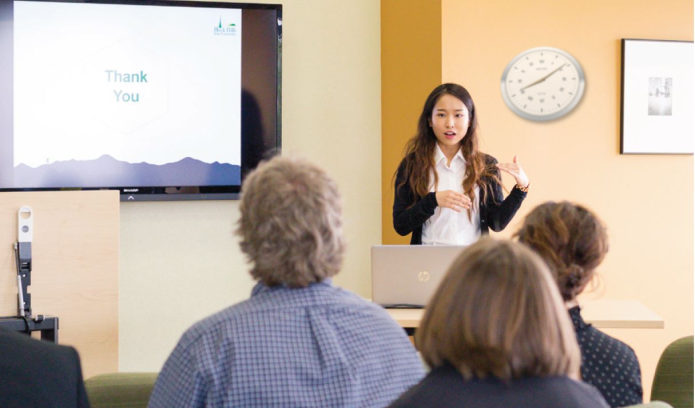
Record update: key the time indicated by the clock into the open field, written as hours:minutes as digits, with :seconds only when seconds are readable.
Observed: 8:09
